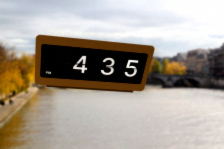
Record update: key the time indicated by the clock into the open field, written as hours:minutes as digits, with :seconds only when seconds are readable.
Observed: 4:35
